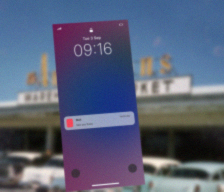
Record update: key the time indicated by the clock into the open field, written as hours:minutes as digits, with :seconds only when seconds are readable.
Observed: 9:16
